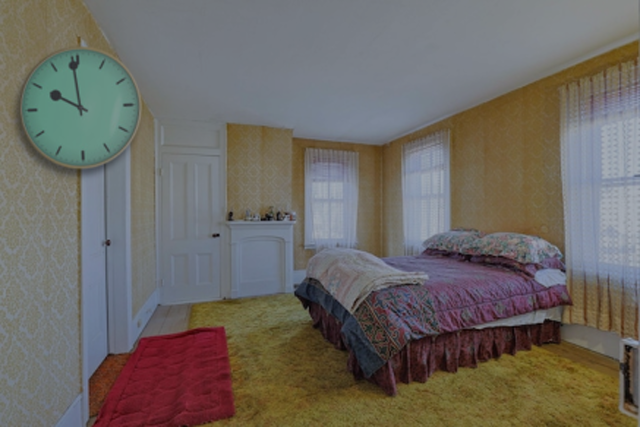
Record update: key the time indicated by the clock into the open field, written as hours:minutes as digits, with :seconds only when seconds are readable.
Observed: 9:59
